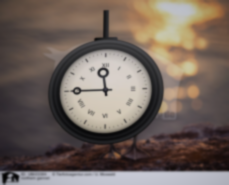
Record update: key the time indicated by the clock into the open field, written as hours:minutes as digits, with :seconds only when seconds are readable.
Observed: 11:45
